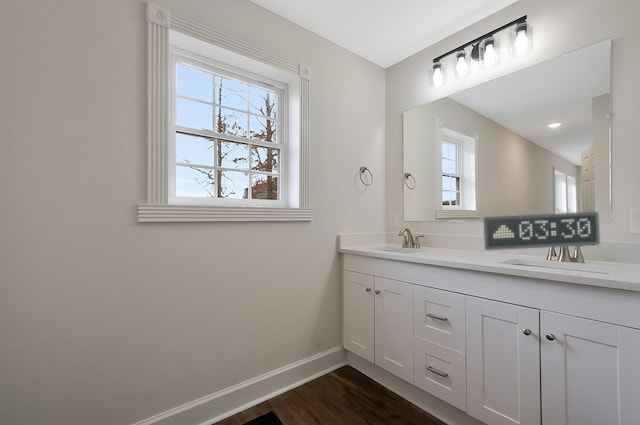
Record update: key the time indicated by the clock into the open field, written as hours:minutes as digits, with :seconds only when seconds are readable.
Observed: 3:30
